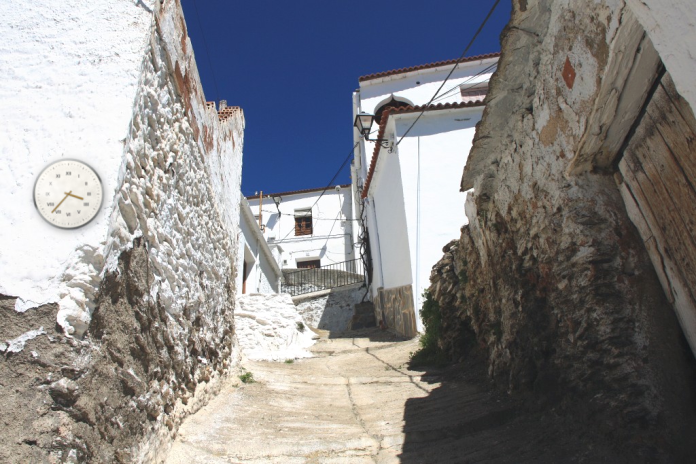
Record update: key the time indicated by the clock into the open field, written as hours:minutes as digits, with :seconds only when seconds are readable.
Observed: 3:37
